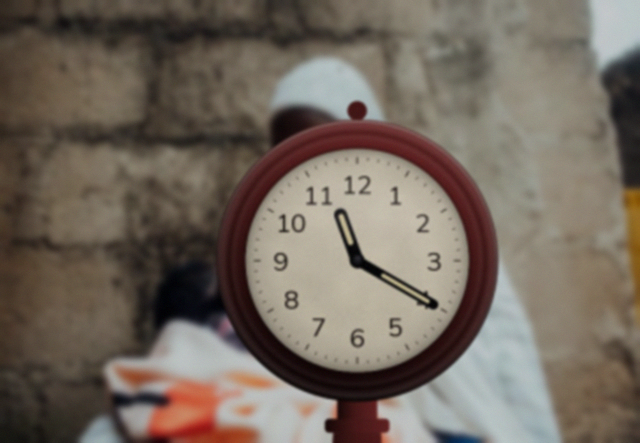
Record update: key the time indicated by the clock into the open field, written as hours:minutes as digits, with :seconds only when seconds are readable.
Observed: 11:20
